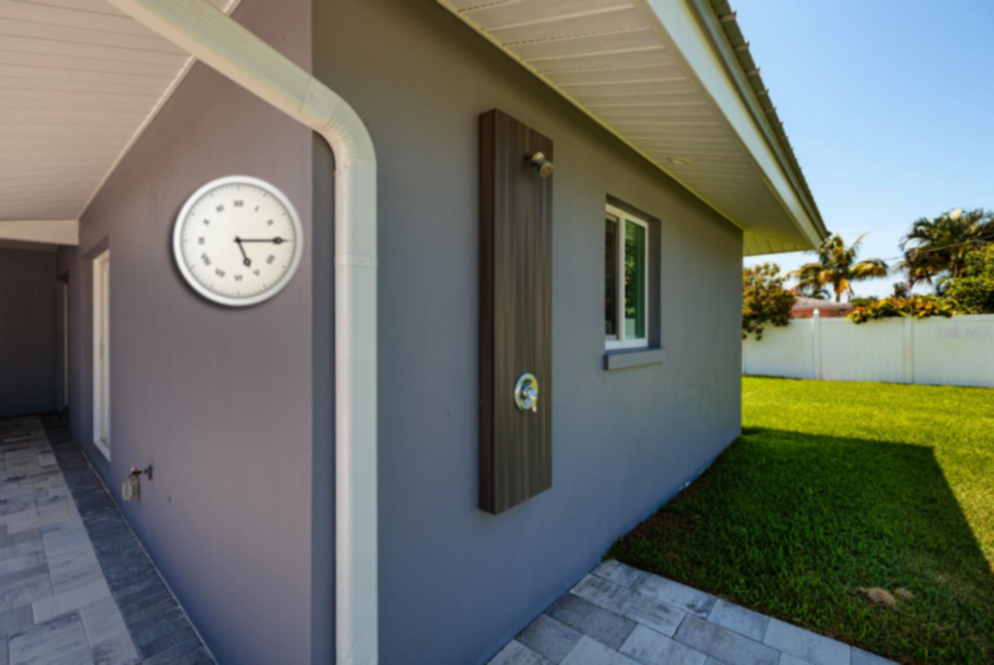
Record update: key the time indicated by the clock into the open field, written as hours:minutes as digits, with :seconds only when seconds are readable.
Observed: 5:15
